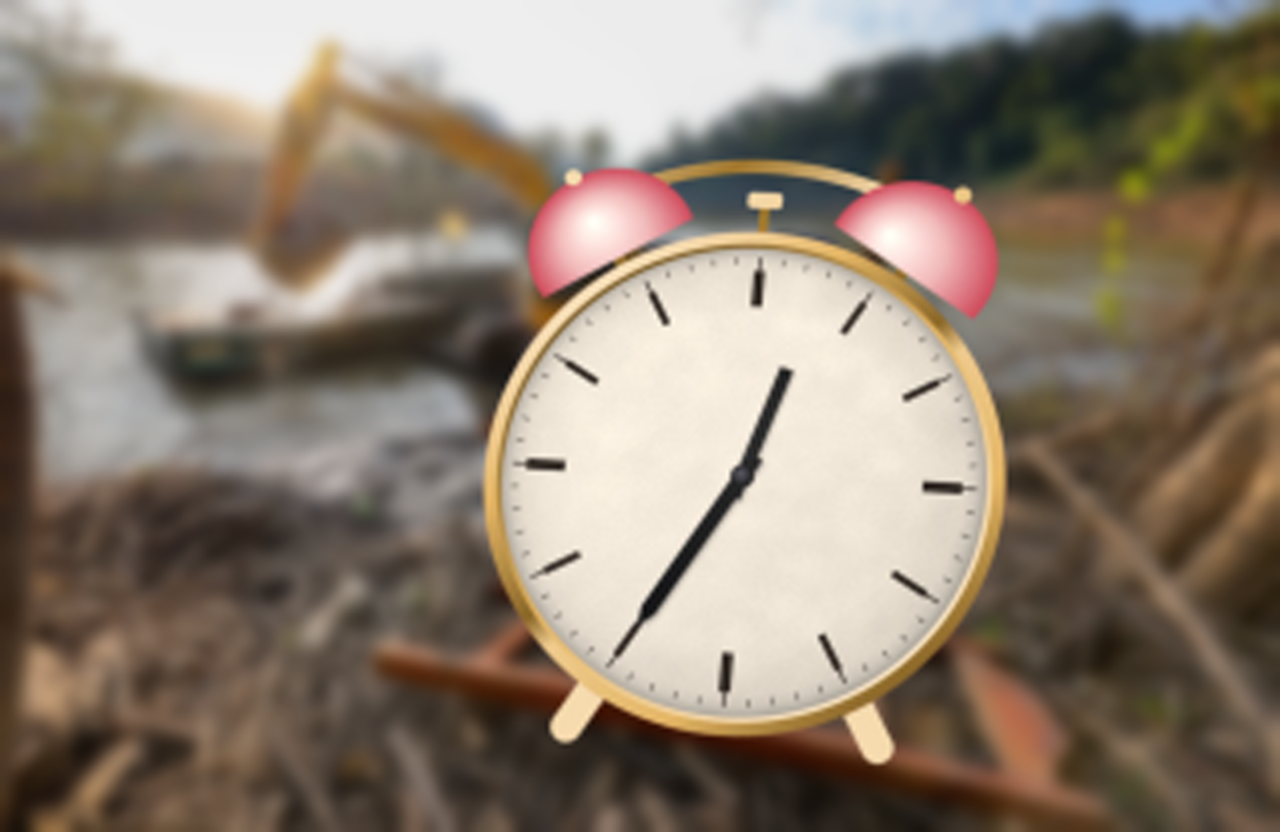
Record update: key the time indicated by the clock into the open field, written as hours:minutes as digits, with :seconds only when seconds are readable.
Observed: 12:35
